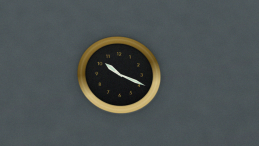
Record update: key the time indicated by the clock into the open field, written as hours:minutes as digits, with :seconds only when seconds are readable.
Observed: 10:19
